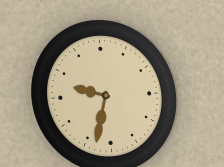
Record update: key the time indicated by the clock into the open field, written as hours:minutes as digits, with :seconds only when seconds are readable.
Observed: 9:33
